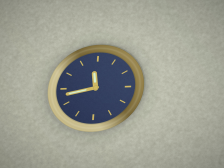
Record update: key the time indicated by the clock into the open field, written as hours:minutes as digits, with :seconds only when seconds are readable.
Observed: 11:43
